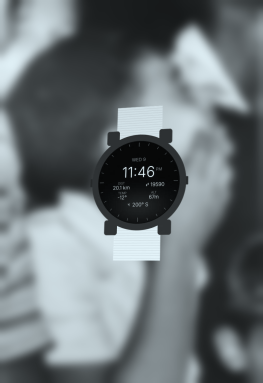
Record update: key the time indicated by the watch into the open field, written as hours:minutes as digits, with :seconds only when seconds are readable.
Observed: 11:46
